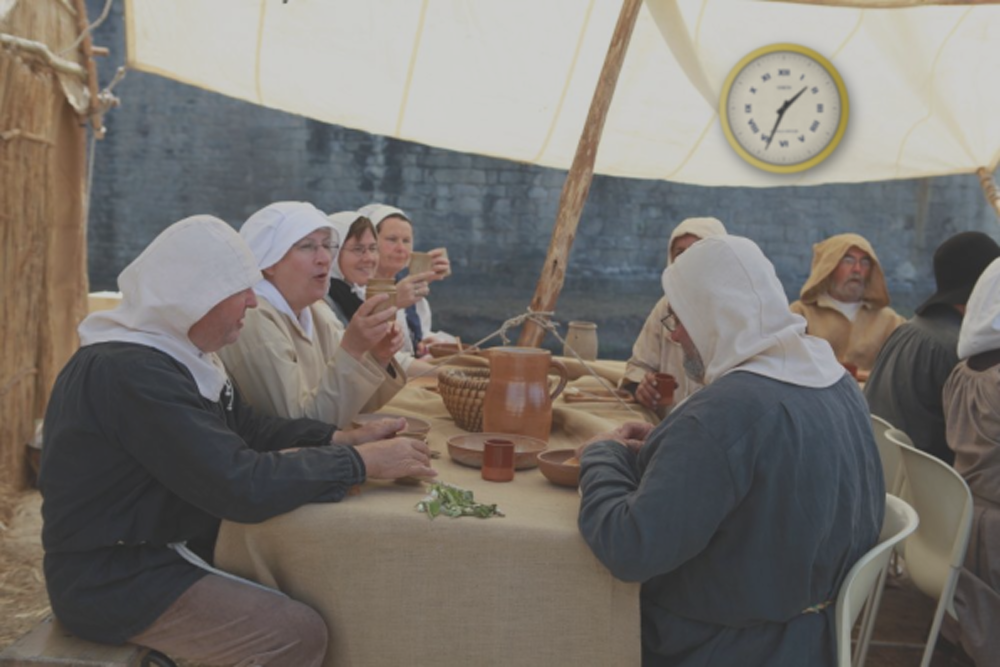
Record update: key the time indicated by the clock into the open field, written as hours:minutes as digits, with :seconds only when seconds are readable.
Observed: 1:34
